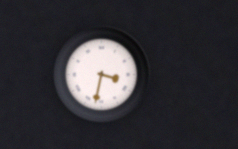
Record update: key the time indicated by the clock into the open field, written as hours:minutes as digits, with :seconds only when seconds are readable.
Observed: 3:32
